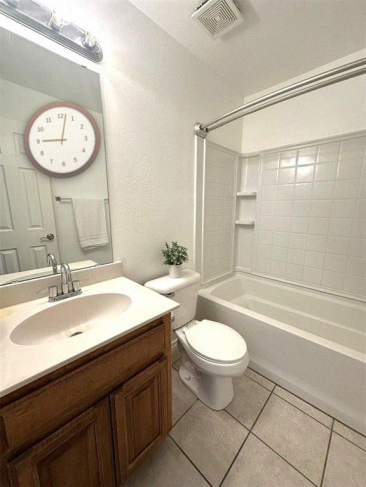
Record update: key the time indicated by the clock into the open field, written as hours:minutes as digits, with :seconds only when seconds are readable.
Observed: 9:02
